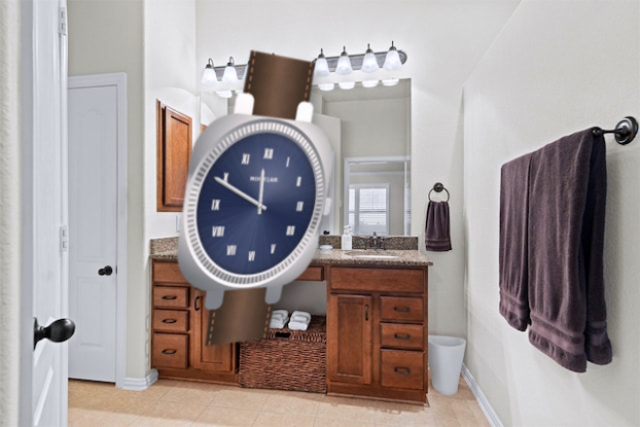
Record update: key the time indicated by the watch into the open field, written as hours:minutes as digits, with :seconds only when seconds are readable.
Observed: 11:49
